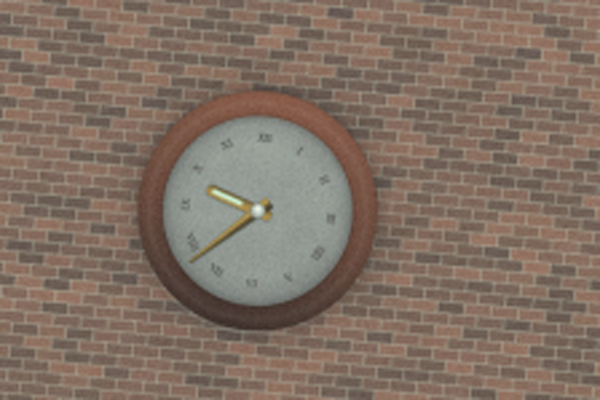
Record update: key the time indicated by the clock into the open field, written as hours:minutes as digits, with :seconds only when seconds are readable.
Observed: 9:38
